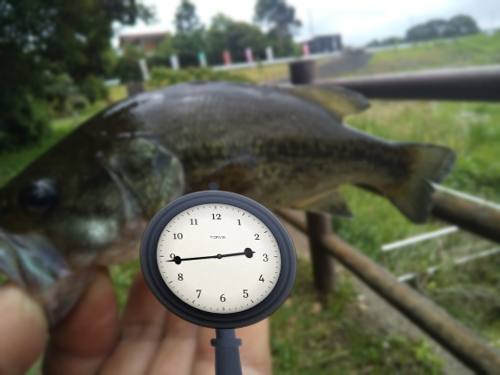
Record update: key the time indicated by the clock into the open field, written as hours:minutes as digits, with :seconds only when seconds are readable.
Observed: 2:44
